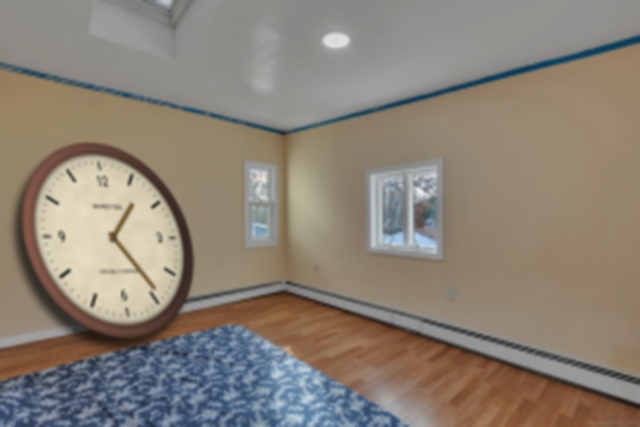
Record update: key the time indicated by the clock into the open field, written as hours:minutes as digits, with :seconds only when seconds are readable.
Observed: 1:24
